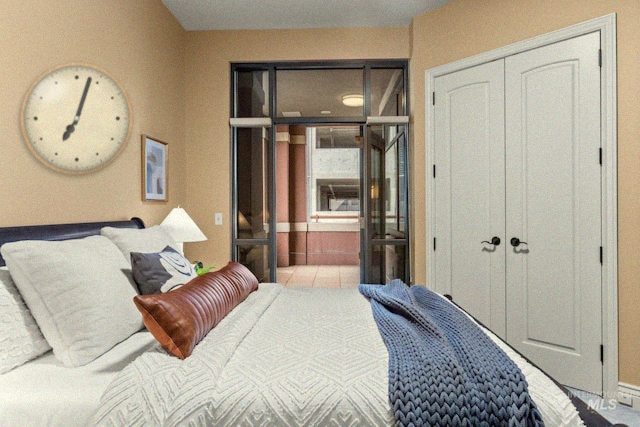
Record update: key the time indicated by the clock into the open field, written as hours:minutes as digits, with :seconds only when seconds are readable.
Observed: 7:03
